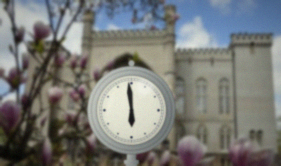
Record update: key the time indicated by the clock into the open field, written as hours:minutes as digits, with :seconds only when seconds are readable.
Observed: 5:59
